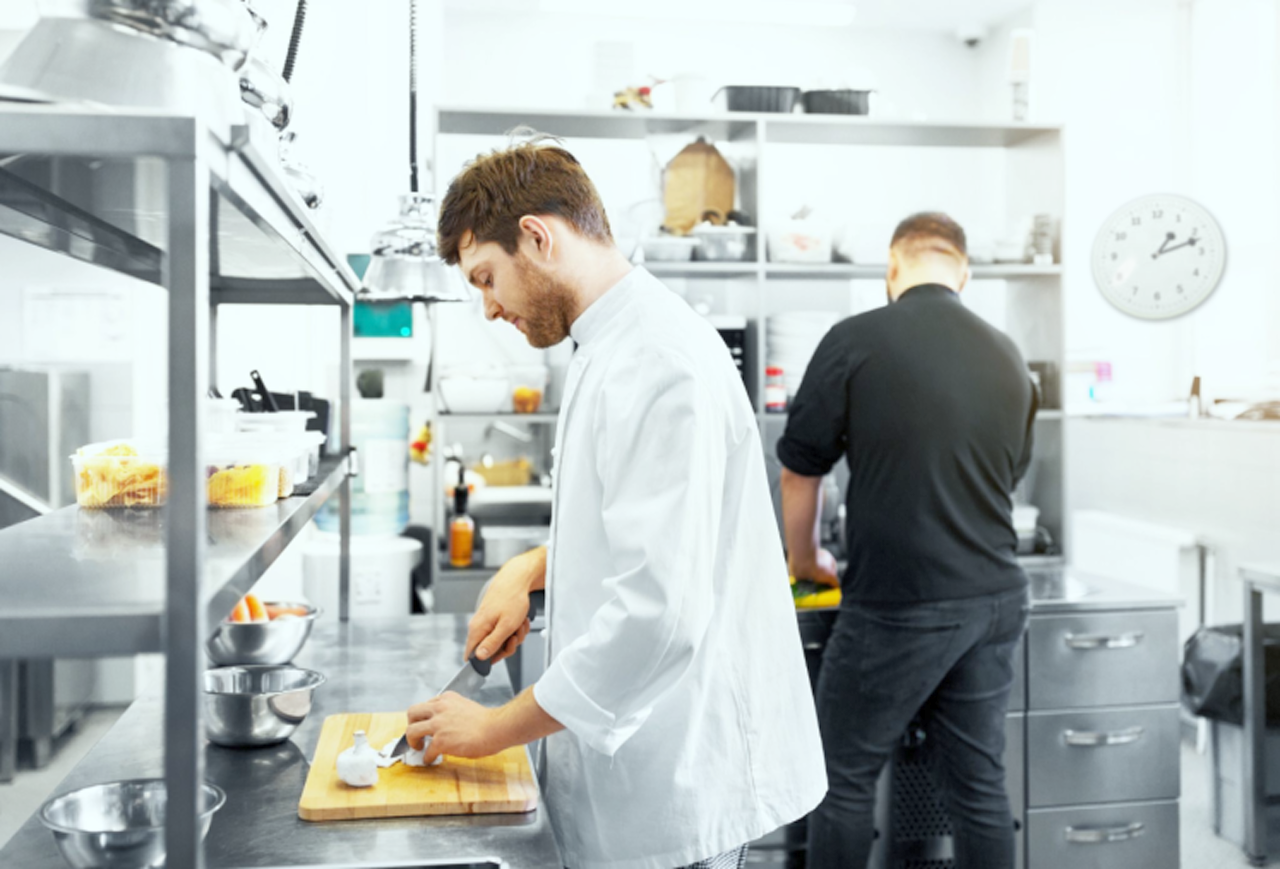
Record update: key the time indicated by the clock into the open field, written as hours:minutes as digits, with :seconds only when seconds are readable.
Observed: 1:12
